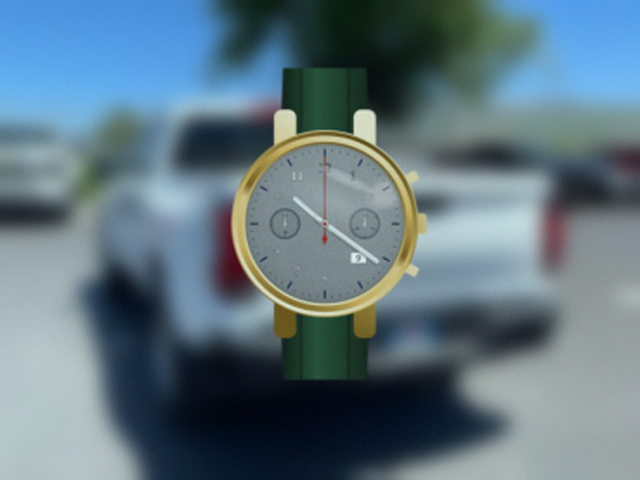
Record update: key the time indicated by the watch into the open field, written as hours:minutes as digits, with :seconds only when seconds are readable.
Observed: 10:21
